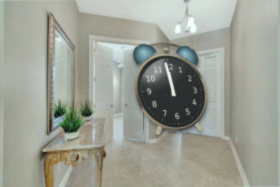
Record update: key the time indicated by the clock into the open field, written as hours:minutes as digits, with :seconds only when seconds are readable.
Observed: 11:59
